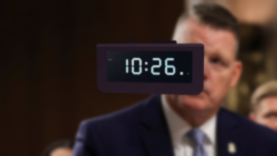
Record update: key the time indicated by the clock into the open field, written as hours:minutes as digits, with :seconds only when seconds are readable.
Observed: 10:26
